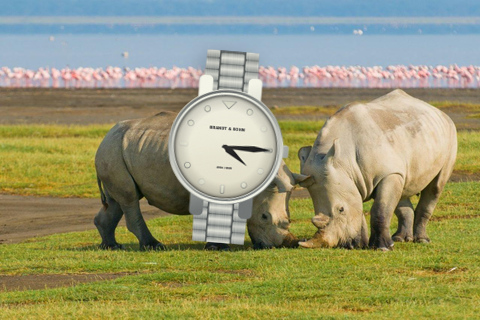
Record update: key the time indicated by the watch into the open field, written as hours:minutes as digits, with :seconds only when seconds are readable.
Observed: 4:15
